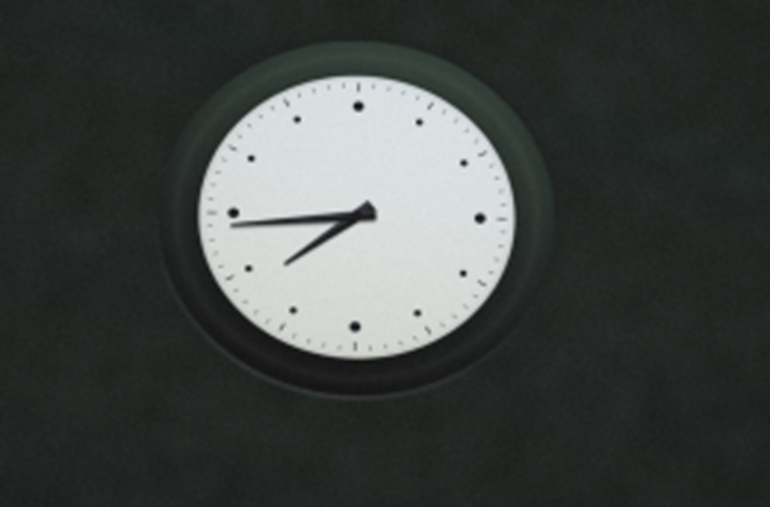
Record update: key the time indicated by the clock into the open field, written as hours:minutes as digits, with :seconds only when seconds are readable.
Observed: 7:44
